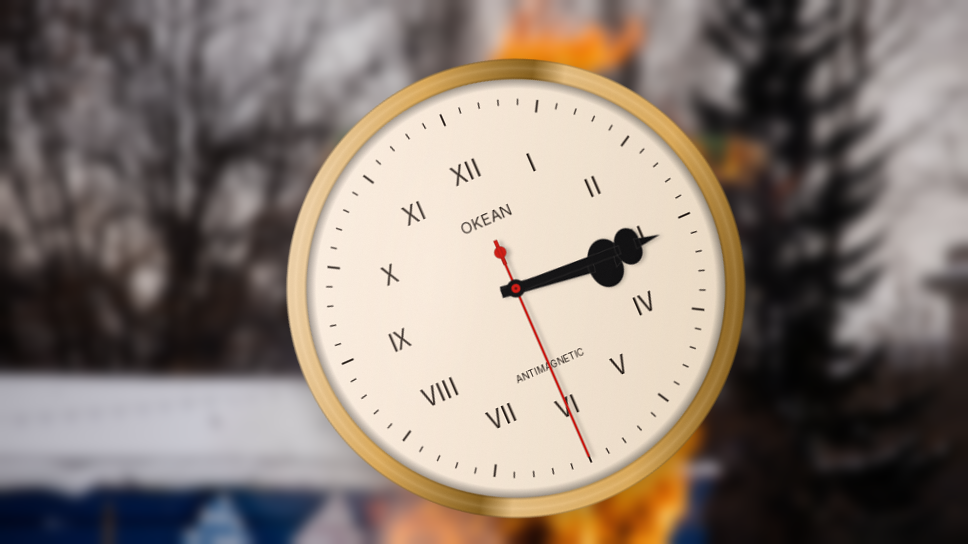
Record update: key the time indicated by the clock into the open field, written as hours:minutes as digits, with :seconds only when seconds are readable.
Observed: 3:15:30
